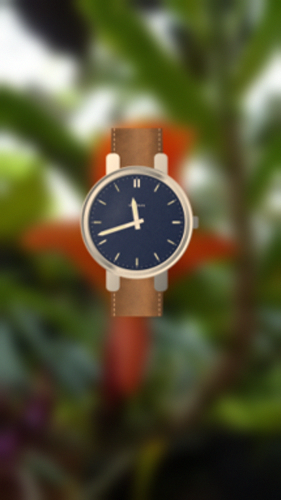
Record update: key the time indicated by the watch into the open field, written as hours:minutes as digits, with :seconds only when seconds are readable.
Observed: 11:42
